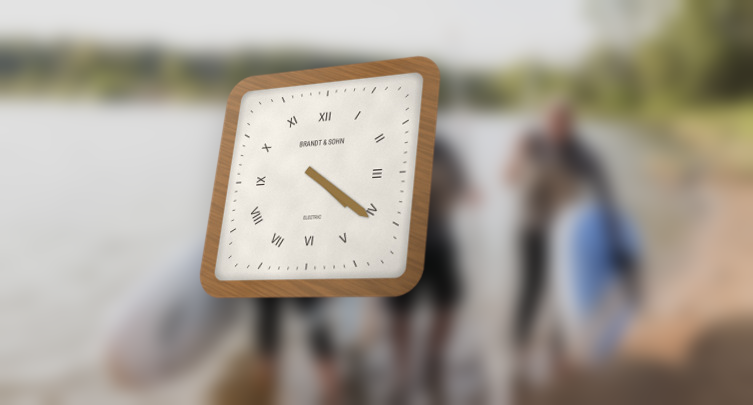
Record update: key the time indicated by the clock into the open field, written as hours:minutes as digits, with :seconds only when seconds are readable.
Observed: 4:21
